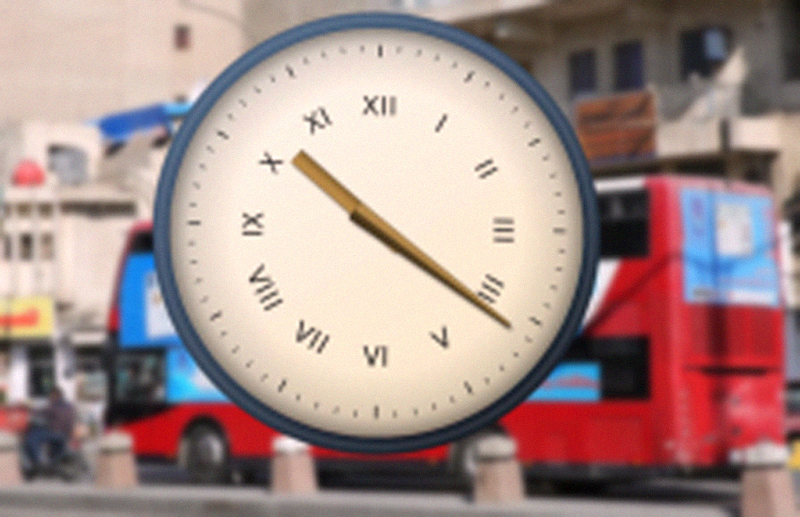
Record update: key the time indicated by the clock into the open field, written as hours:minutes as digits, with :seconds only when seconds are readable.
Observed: 10:21
